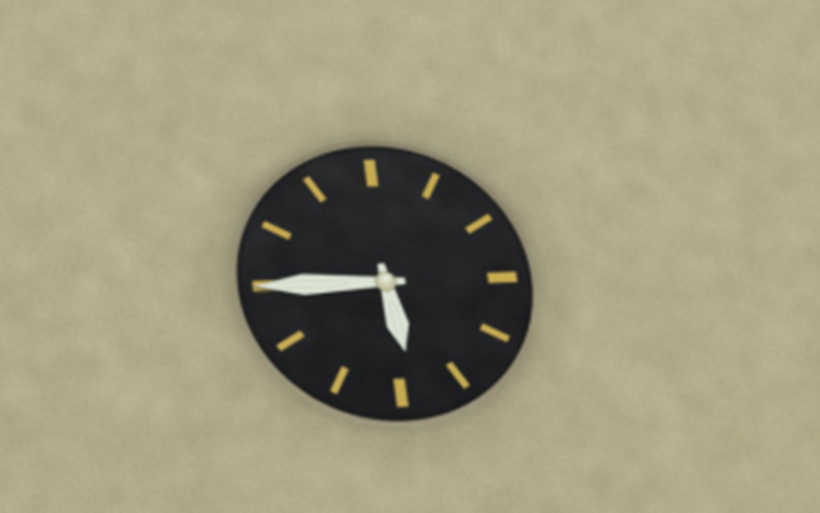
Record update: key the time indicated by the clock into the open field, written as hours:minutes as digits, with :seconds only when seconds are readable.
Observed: 5:45
